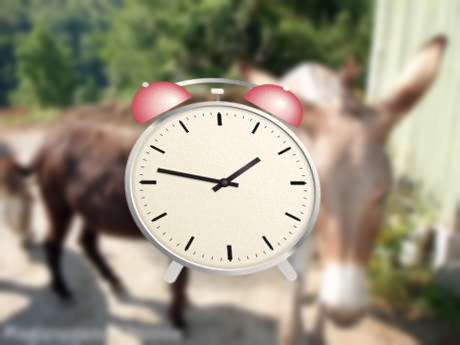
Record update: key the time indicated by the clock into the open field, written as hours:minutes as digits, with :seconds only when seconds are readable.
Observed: 1:47
